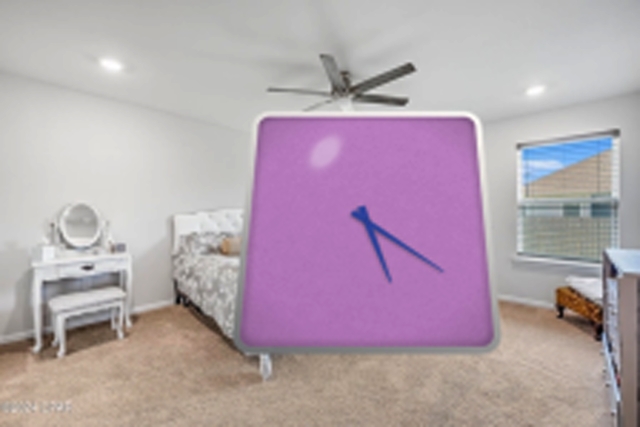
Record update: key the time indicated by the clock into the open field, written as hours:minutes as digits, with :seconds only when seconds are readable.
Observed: 5:21
